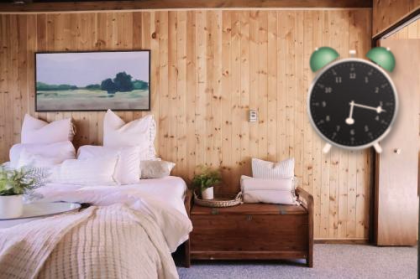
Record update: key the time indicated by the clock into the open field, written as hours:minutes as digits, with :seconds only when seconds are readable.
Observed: 6:17
